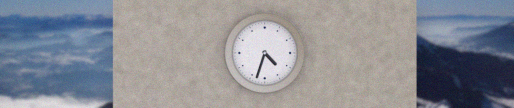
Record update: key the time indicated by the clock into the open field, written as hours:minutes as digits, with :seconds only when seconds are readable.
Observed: 4:33
